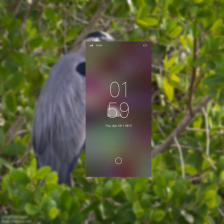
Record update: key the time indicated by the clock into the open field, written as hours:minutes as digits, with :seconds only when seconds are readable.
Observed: 1:59
